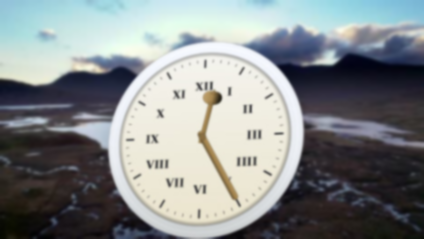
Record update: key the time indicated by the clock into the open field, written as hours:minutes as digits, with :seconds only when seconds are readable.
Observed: 12:25
